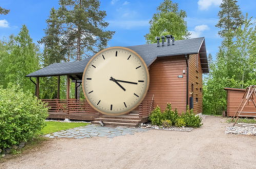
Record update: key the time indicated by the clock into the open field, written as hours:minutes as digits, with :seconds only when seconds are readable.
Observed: 4:16
